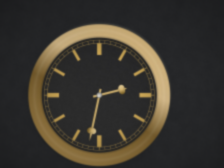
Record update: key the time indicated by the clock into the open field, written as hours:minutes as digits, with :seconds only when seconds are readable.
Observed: 2:32
